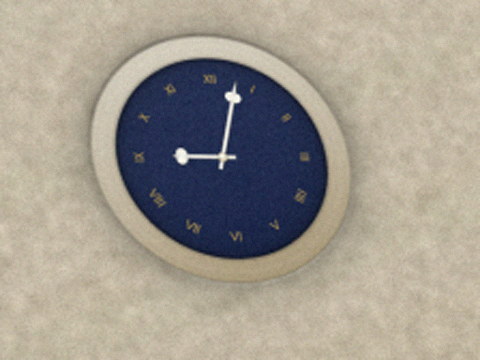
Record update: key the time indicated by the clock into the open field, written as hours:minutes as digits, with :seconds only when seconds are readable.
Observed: 9:03
